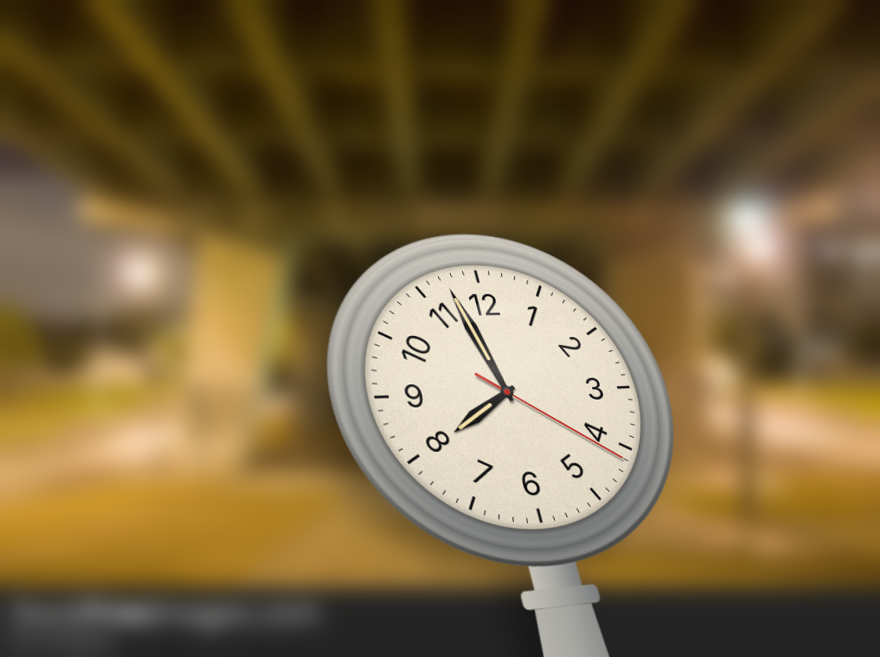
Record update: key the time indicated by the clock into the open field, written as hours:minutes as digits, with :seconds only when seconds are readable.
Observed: 7:57:21
